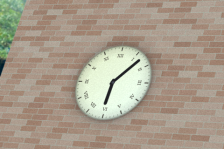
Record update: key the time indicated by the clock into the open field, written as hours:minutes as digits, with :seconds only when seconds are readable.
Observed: 6:07
